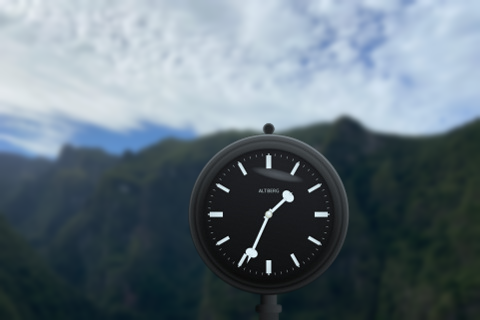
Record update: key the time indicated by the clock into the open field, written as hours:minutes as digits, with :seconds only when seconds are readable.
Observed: 1:34
